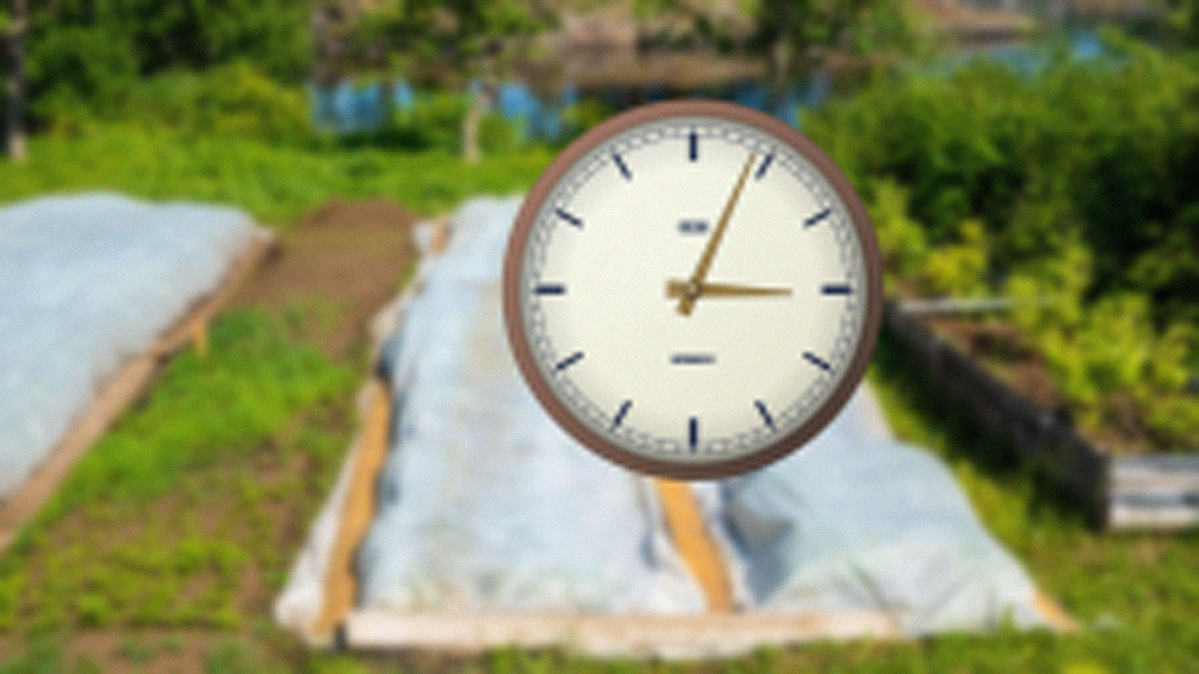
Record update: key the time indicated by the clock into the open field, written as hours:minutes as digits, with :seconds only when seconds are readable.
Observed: 3:04
